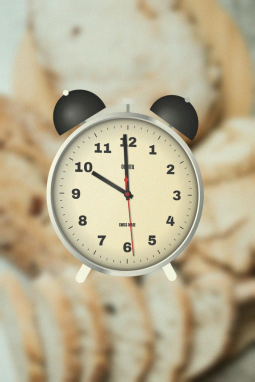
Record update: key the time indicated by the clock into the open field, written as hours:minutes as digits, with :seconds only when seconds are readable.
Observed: 9:59:29
